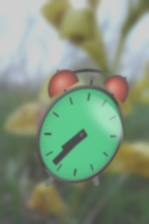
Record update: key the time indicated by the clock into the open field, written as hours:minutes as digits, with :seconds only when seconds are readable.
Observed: 7:37
